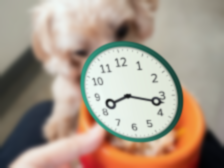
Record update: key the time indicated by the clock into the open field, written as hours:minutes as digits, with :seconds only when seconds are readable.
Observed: 8:17
